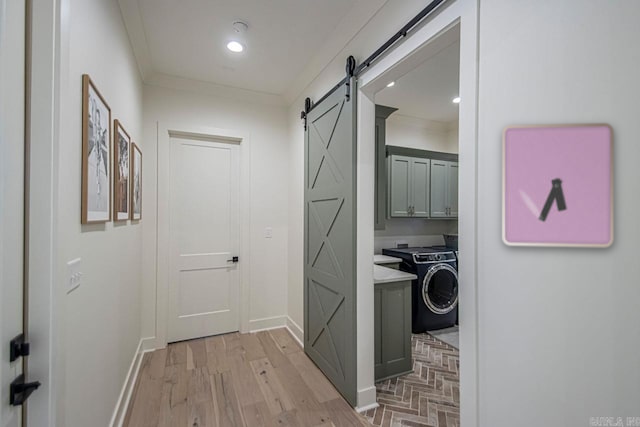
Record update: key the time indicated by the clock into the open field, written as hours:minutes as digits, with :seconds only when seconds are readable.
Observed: 5:34
